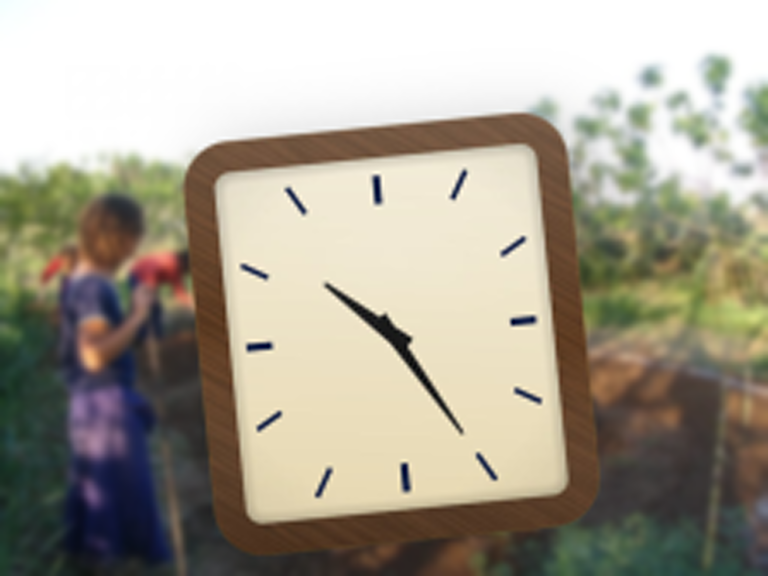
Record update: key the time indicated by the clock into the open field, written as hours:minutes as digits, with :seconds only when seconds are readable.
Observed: 10:25
